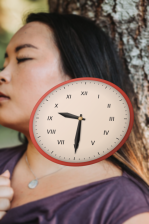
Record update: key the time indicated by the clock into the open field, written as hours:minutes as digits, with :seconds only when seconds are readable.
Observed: 9:30
